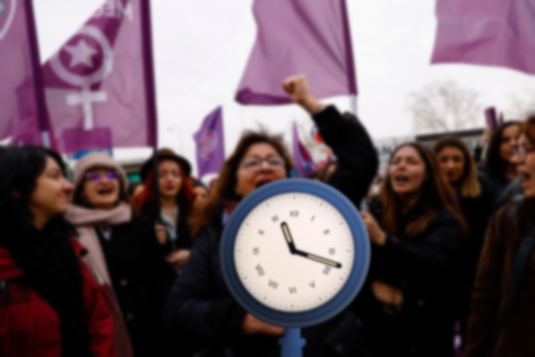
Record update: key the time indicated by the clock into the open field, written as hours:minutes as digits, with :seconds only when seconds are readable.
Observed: 11:18
